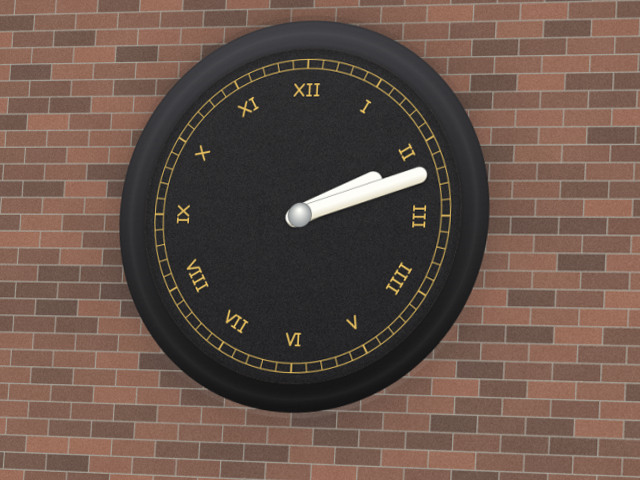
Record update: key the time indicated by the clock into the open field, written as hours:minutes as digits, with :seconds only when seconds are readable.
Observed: 2:12
